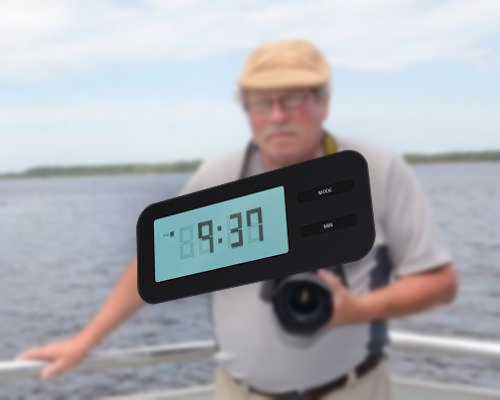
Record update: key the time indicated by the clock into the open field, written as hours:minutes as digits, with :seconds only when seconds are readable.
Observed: 9:37
